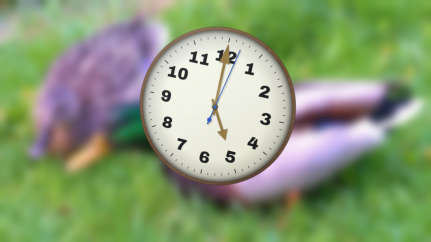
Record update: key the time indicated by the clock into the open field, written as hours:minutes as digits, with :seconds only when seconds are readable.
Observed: 5:00:02
